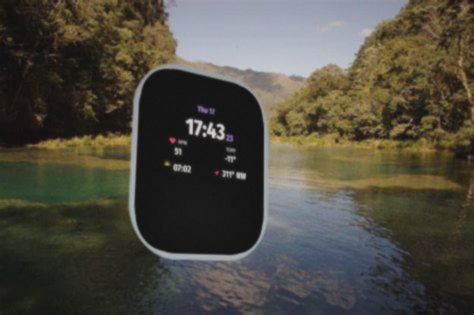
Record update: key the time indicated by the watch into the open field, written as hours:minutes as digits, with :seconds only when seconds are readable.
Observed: 17:43
